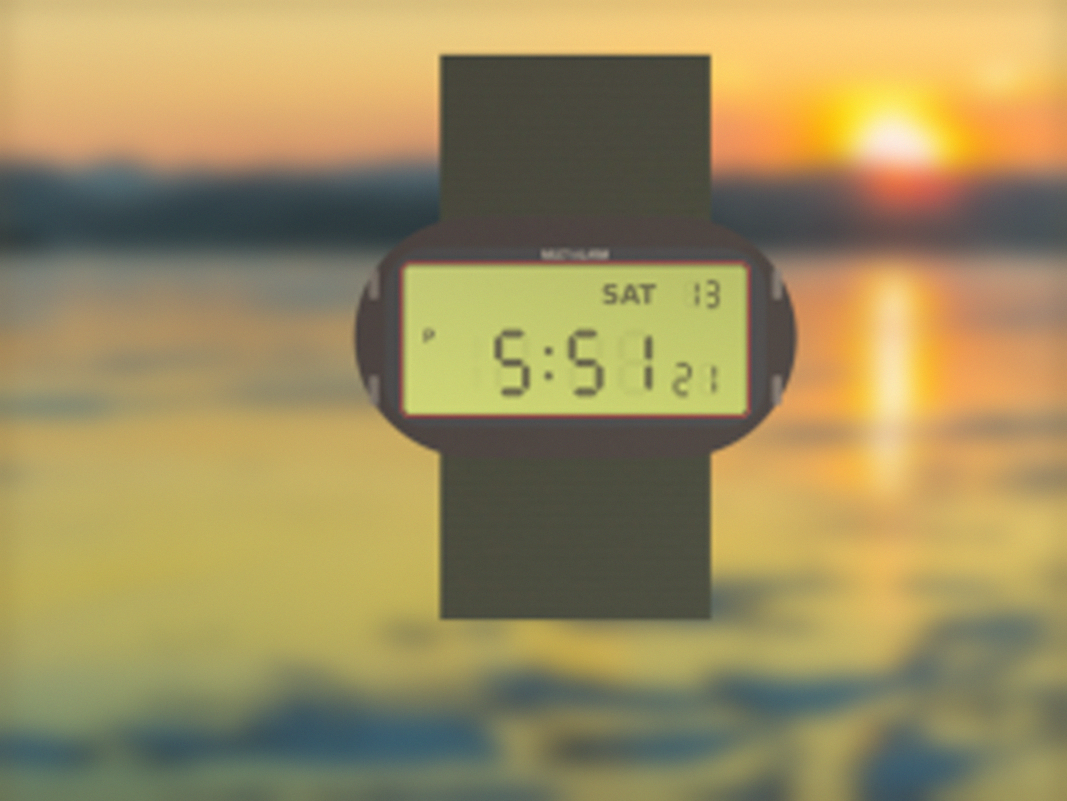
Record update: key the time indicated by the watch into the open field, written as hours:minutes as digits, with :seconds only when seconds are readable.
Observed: 5:51:21
